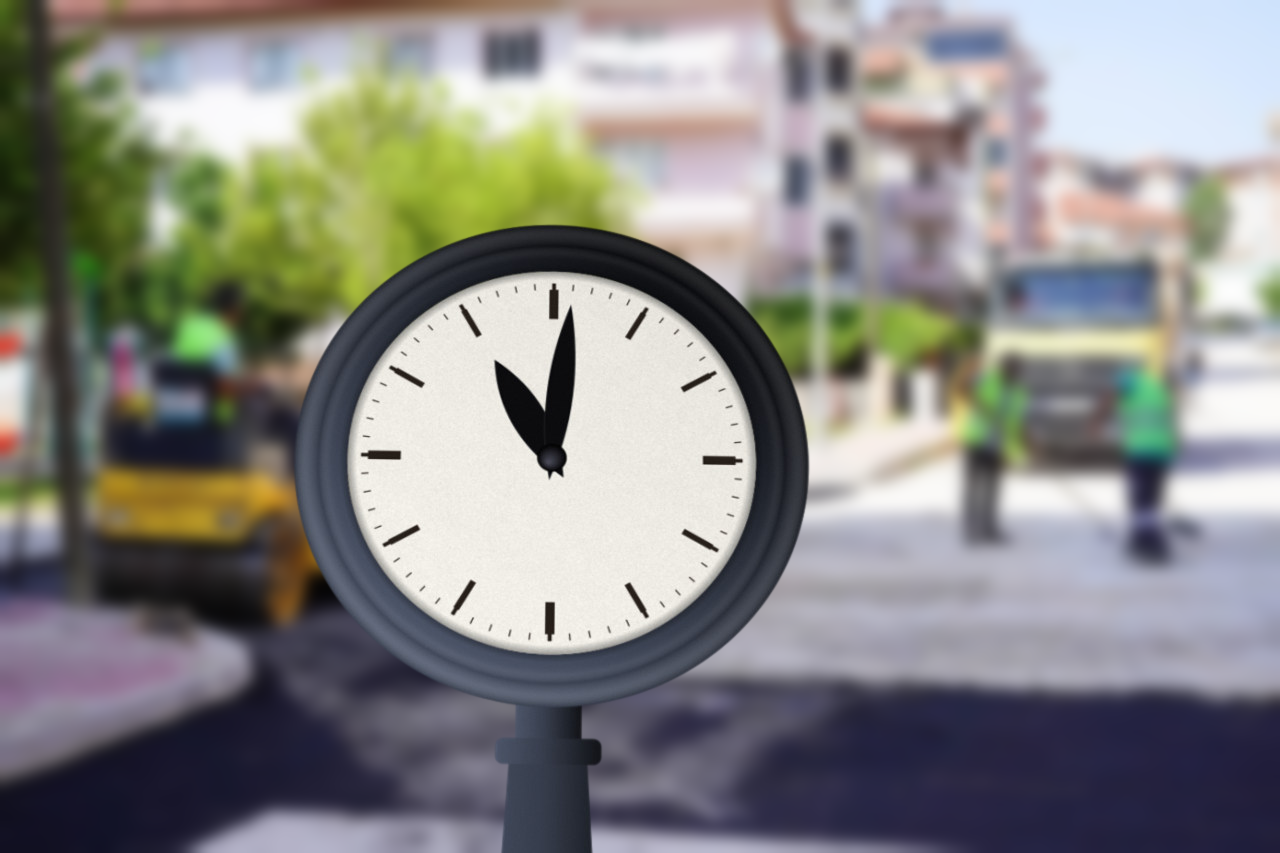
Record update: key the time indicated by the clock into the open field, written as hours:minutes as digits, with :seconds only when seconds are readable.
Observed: 11:01
